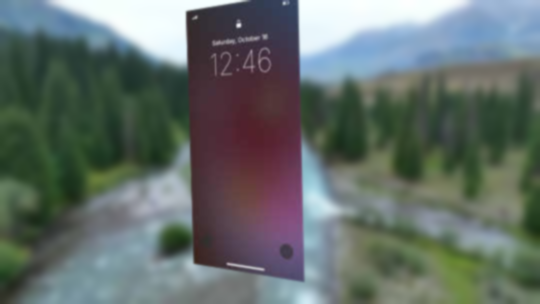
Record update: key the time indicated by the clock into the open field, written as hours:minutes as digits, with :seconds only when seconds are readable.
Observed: 12:46
